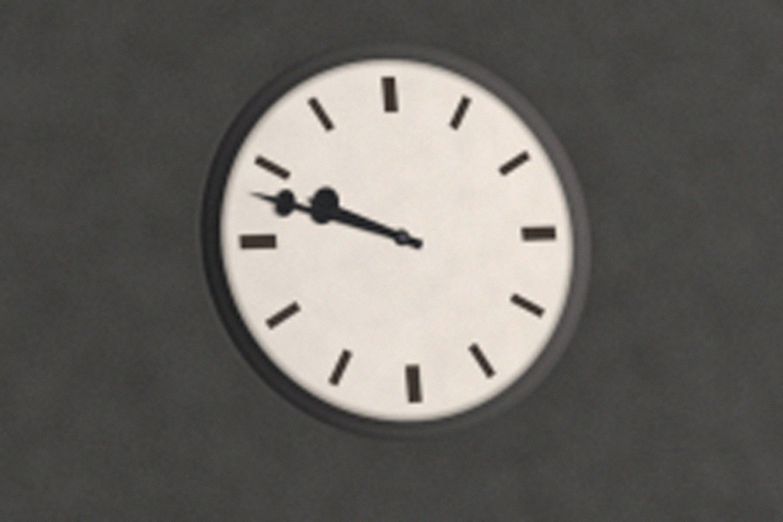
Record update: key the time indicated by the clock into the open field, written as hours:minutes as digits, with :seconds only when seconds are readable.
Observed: 9:48
